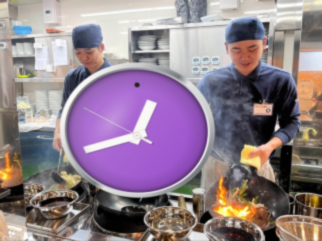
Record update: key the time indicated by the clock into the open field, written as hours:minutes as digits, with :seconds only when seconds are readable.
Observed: 12:41:50
